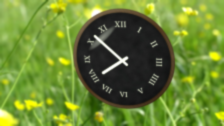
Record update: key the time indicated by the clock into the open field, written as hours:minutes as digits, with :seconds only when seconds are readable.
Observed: 7:52
